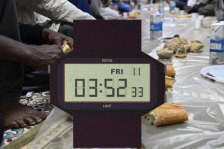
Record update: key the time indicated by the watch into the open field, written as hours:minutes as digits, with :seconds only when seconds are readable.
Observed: 3:52:33
